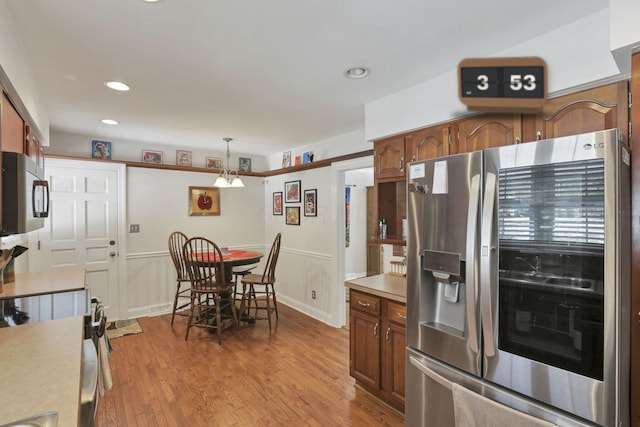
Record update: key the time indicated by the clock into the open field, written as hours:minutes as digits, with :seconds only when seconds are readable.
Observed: 3:53
